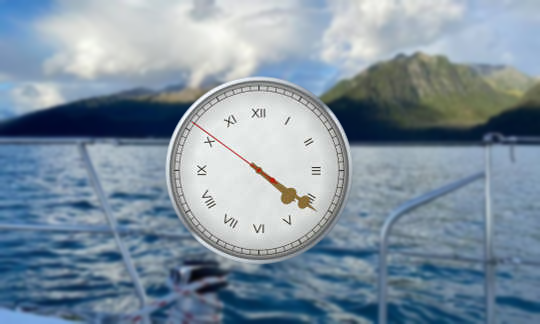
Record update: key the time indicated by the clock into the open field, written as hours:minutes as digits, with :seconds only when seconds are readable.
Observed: 4:20:51
